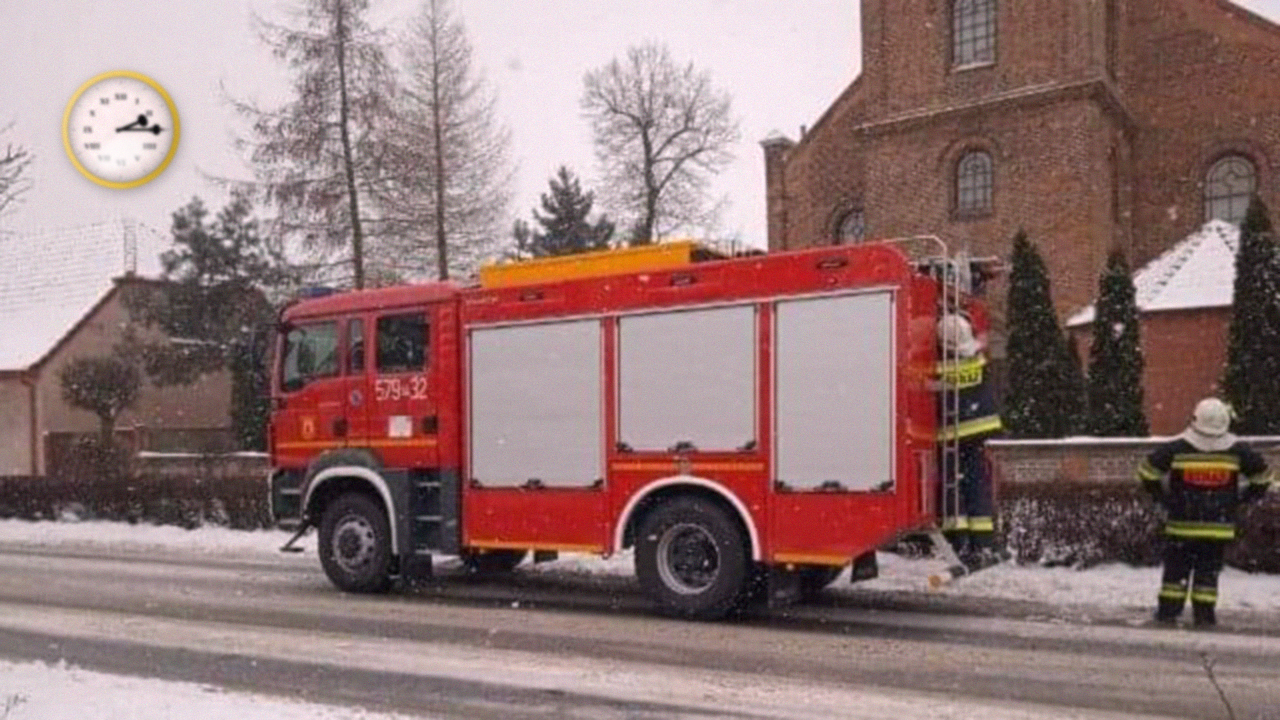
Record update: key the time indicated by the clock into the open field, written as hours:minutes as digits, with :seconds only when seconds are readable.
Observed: 2:15
